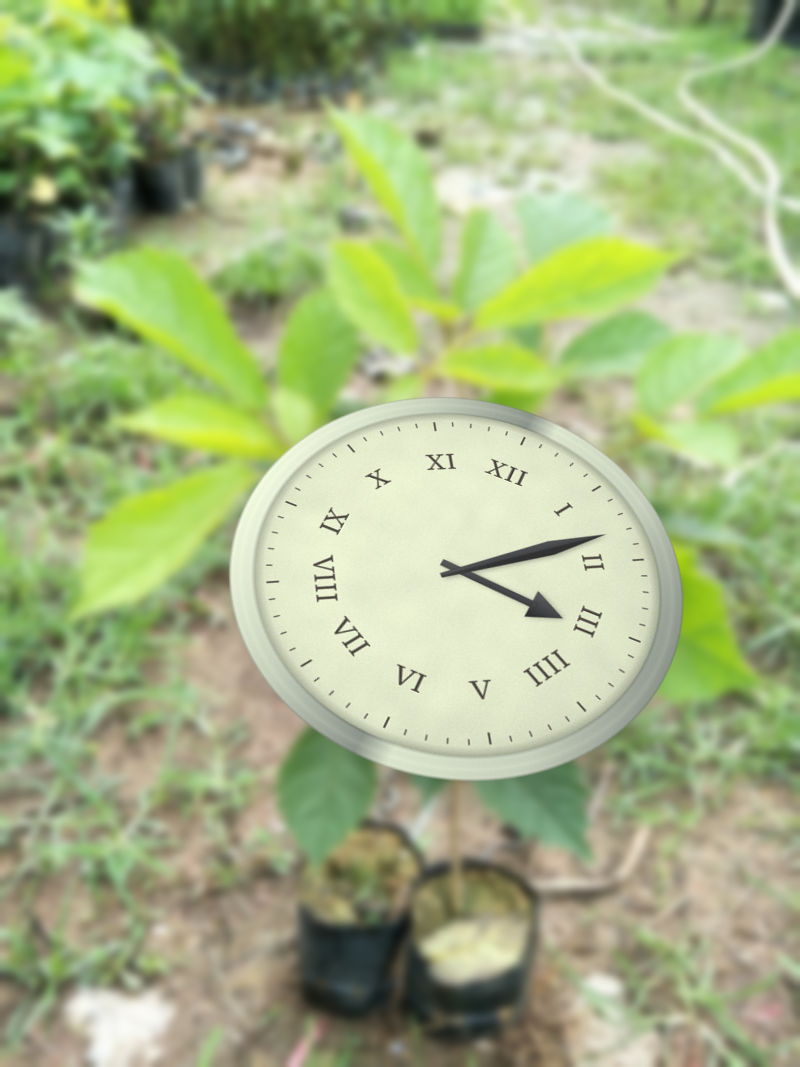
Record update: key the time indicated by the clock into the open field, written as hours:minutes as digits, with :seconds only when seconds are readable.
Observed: 3:08
